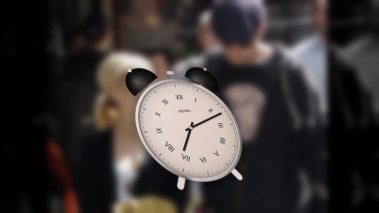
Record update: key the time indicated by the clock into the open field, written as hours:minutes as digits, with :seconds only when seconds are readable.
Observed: 7:12
